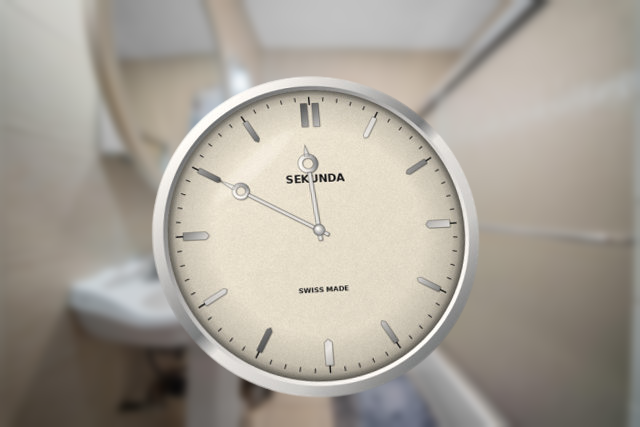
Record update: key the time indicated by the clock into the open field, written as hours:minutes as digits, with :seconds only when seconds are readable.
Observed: 11:50
